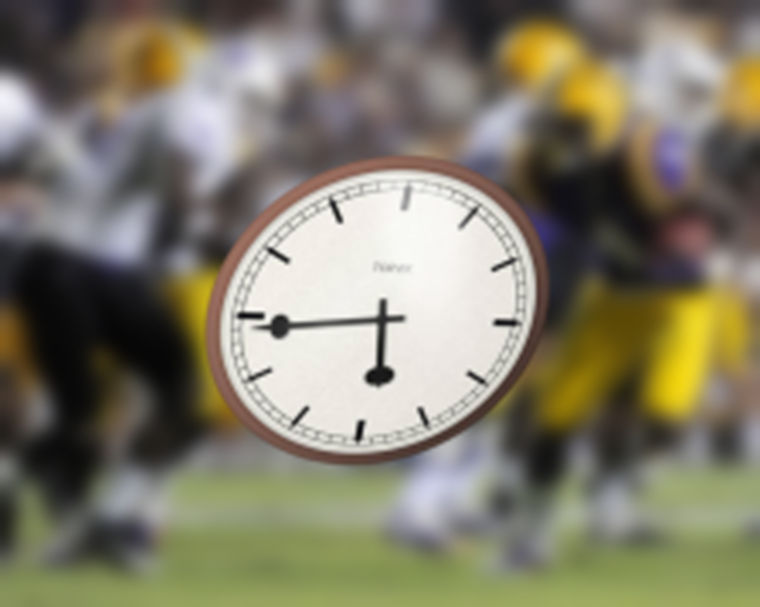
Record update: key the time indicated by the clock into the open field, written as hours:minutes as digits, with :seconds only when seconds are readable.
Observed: 5:44
